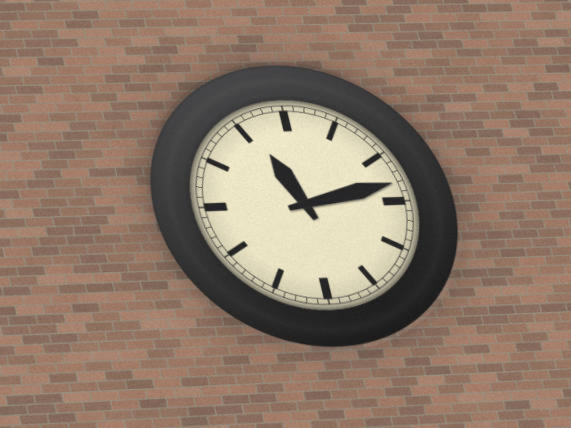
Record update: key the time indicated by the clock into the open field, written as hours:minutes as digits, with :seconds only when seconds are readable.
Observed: 11:13
